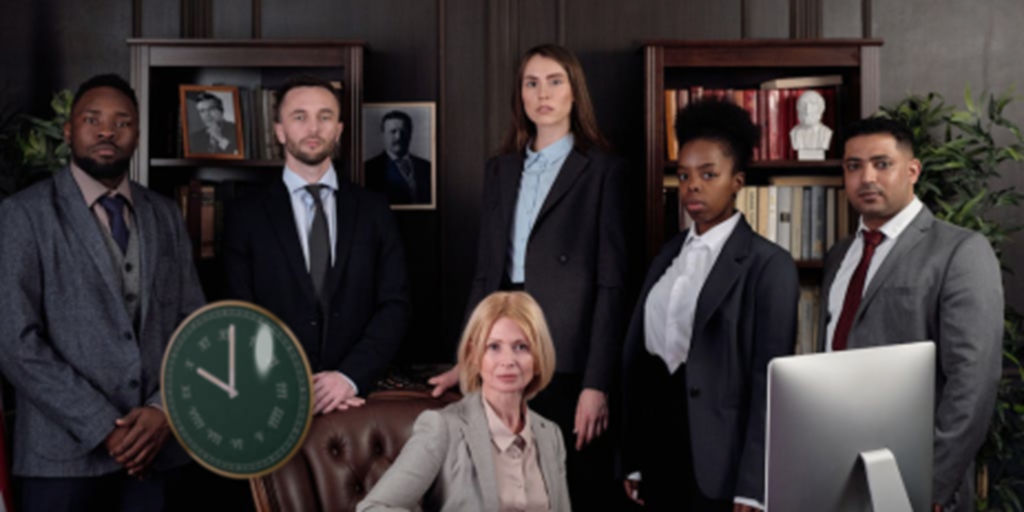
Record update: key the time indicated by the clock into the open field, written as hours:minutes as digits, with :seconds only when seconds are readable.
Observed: 10:01
